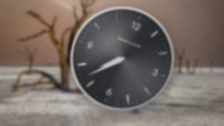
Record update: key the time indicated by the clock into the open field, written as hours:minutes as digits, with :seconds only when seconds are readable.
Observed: 7:37
